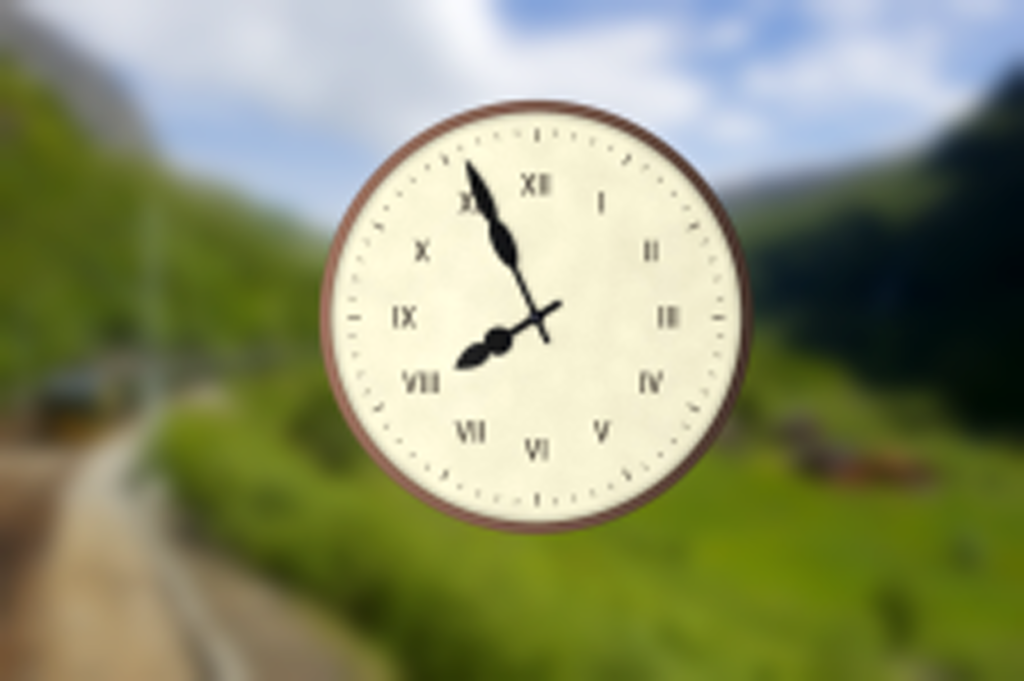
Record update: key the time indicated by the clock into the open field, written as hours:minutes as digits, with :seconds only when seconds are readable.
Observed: 7:56
